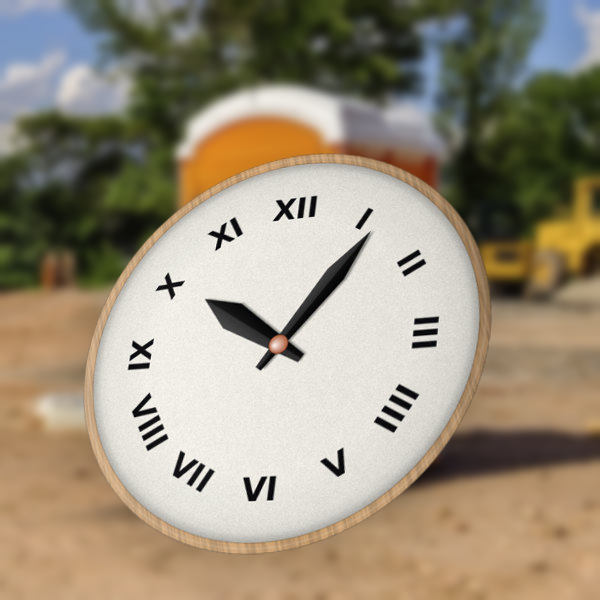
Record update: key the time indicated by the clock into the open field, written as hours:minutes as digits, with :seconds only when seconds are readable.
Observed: 10:06
